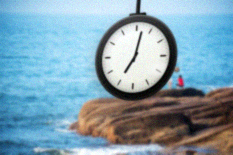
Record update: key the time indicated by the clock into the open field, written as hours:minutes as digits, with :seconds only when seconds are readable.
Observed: 7:02
